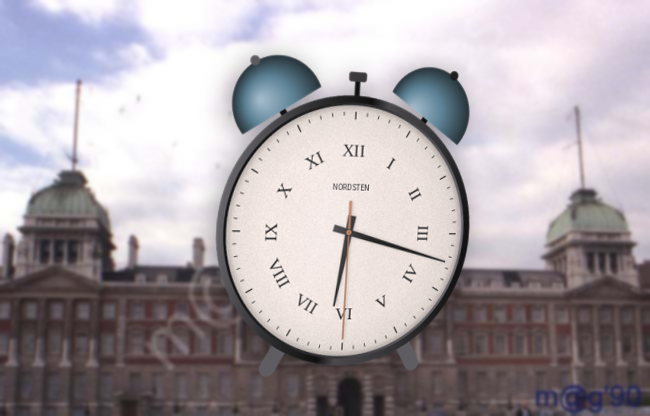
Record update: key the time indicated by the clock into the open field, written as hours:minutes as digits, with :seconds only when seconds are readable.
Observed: 6:17:30
